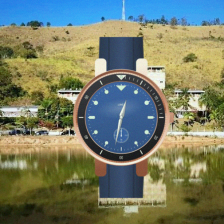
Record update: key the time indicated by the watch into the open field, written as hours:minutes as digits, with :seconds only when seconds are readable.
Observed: 12:32
